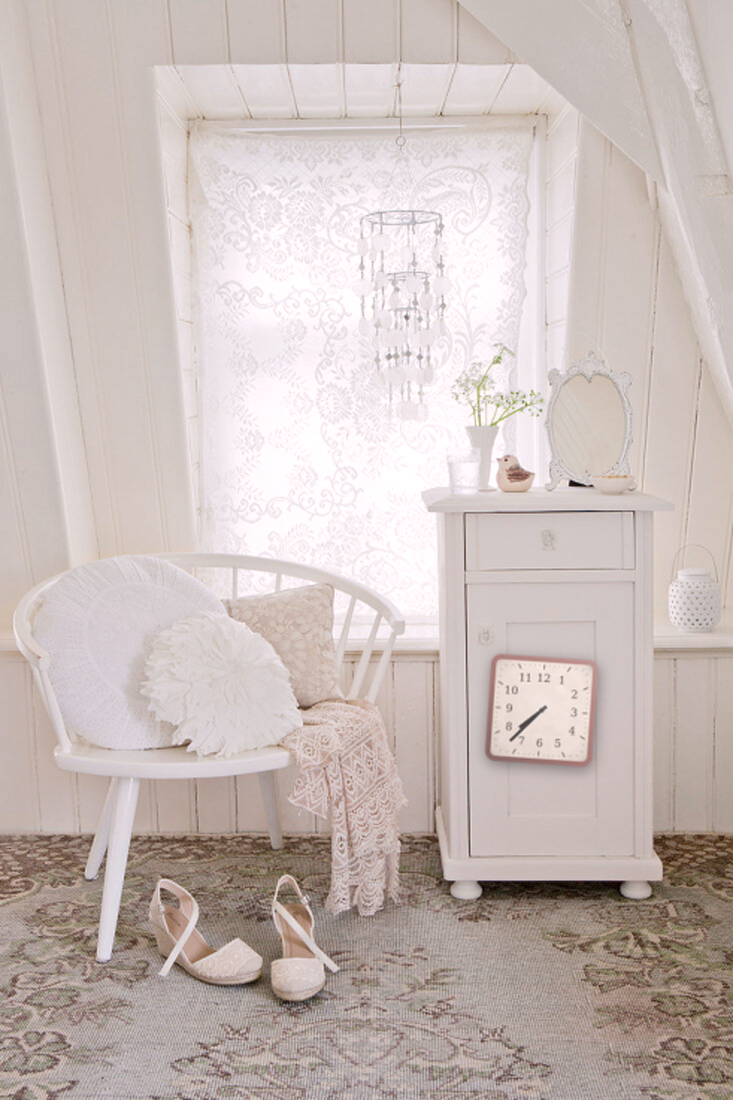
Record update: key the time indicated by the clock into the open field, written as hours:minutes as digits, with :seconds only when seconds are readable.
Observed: 7:37
